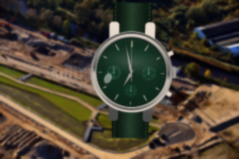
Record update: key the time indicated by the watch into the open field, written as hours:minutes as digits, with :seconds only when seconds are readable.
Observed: 6:58
